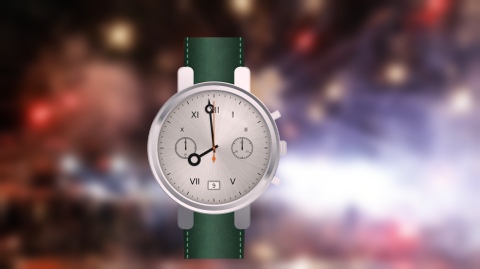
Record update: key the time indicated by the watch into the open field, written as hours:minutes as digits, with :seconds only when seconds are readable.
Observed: 7:59
